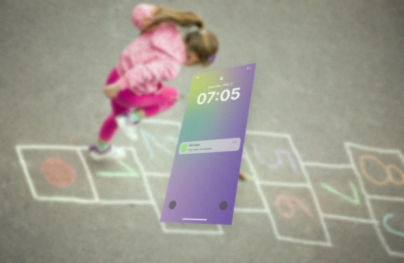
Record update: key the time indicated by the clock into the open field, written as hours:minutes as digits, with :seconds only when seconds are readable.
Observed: 7:05
